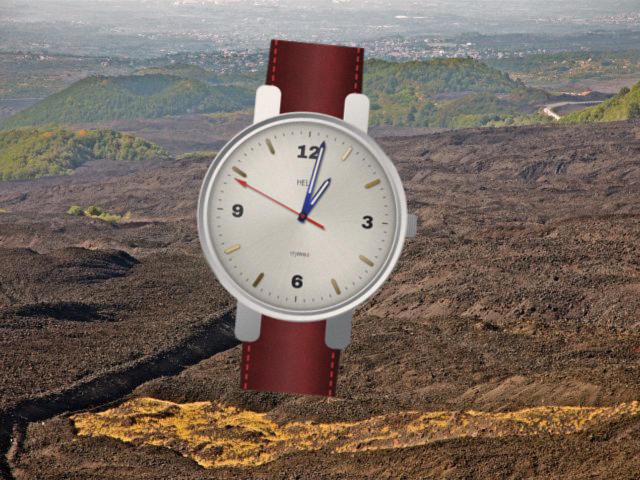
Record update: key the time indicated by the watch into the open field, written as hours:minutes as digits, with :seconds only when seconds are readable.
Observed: 1:01:49
